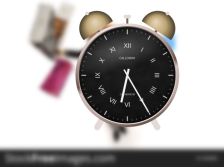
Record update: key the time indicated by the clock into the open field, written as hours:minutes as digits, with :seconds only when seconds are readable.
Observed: 6:25
